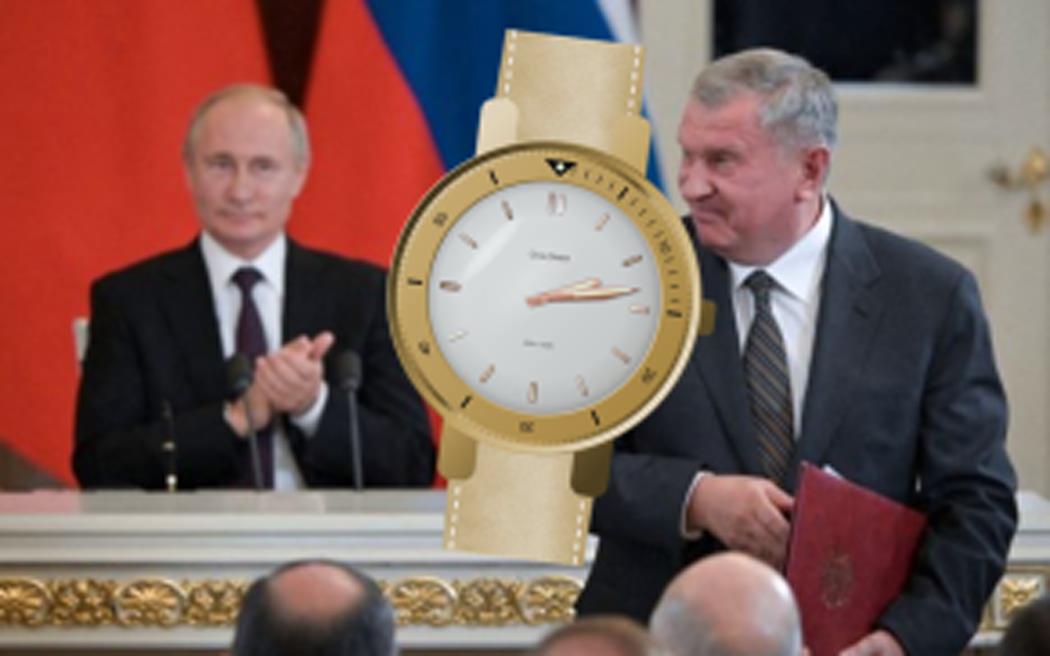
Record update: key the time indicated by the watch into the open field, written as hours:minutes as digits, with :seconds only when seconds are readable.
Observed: 2:13
